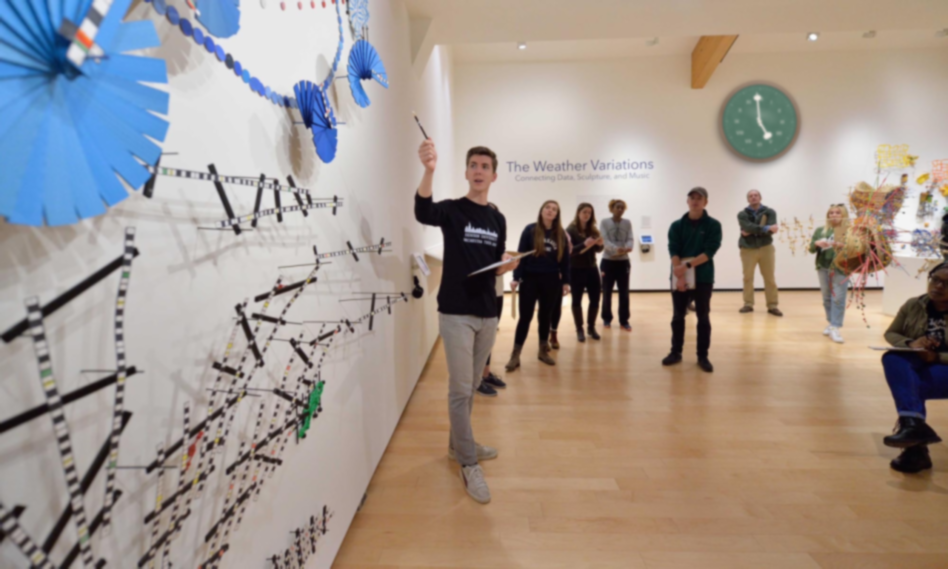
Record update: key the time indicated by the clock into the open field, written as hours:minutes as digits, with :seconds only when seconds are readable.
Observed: 4:59
